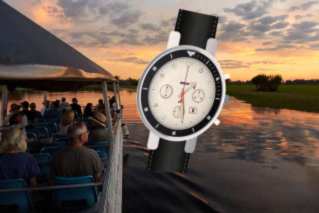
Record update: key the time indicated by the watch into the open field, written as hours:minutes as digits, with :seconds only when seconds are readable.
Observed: 1:28
